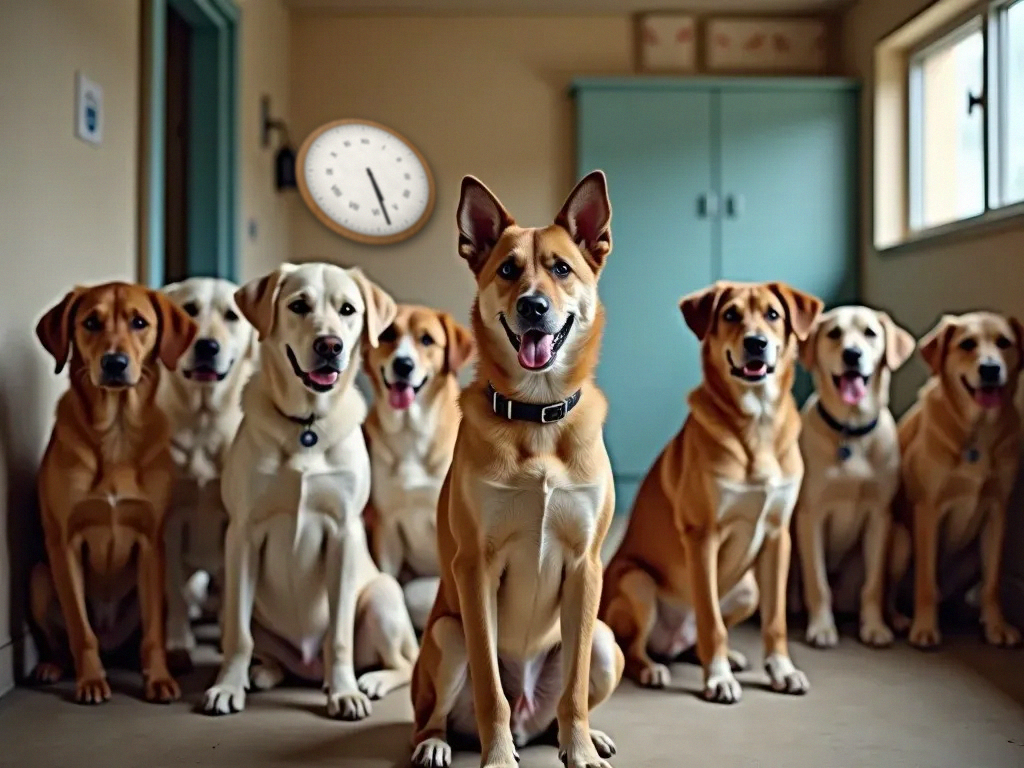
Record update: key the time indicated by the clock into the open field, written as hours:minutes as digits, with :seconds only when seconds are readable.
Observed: 5:28
